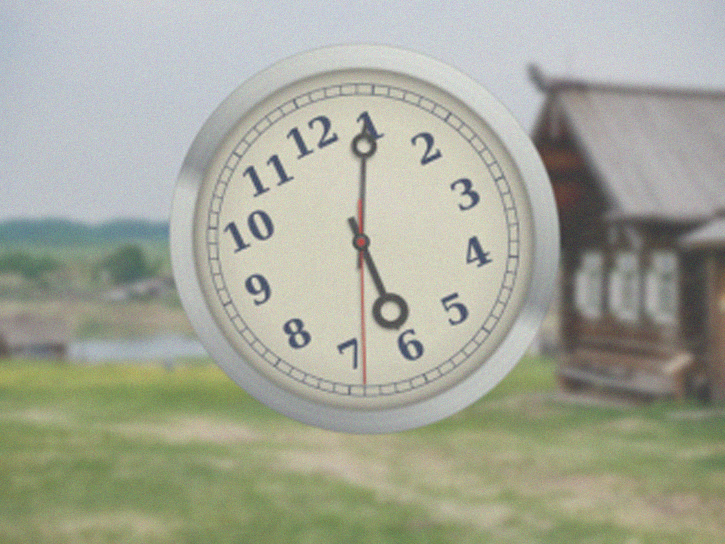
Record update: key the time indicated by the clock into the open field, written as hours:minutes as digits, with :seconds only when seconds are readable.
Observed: 6:04:34
